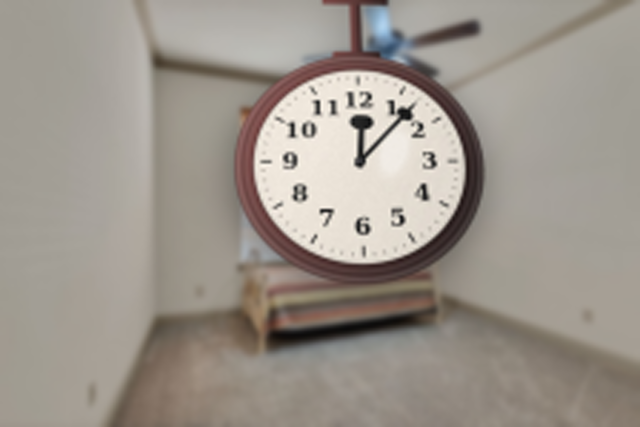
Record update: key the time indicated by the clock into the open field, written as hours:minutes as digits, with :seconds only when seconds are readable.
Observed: 12:07
